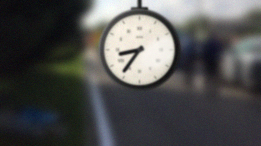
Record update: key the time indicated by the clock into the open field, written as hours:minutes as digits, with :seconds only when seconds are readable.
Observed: 8:36
